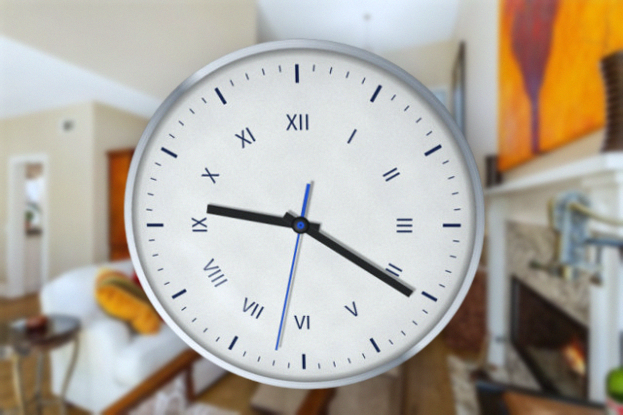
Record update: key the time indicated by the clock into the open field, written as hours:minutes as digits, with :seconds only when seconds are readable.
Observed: 9:20:32
